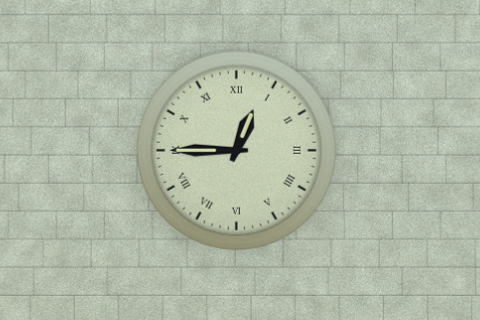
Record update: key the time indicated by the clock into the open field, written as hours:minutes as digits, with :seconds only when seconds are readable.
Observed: 12:45
